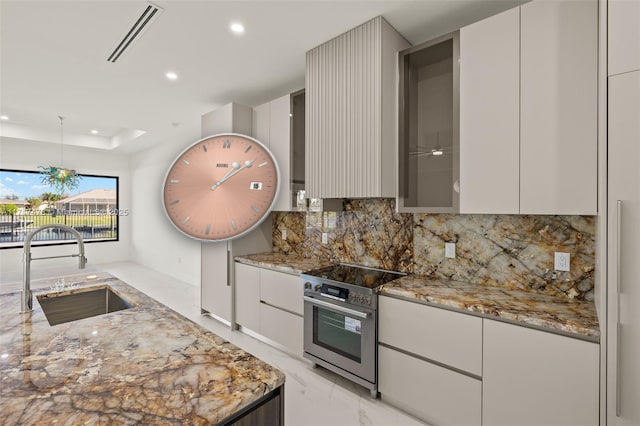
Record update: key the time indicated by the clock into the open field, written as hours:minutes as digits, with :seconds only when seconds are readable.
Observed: 1:08
